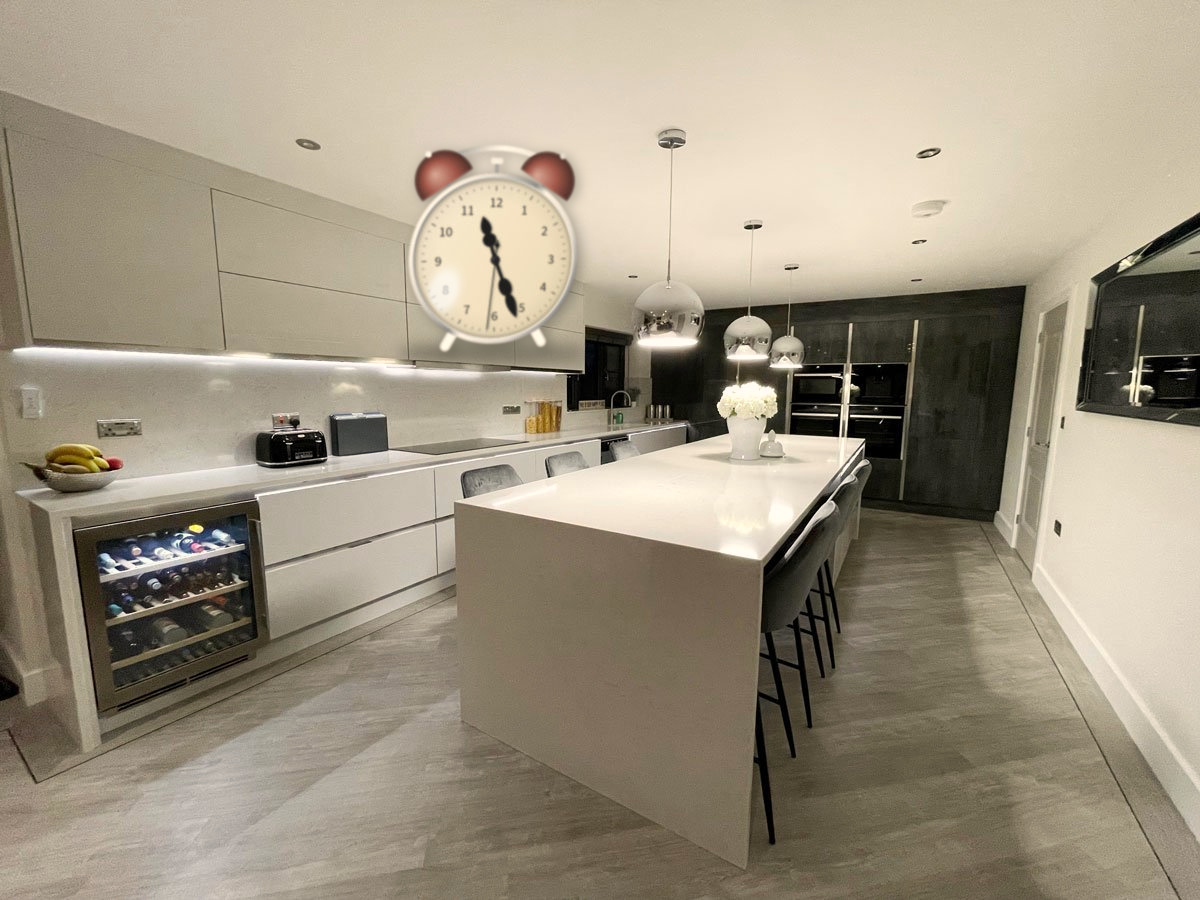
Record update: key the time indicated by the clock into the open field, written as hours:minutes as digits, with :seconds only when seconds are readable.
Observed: 11:26:31
